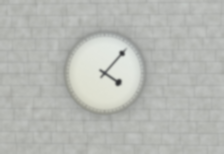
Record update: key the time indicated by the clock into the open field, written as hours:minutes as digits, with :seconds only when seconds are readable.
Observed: 4:07
